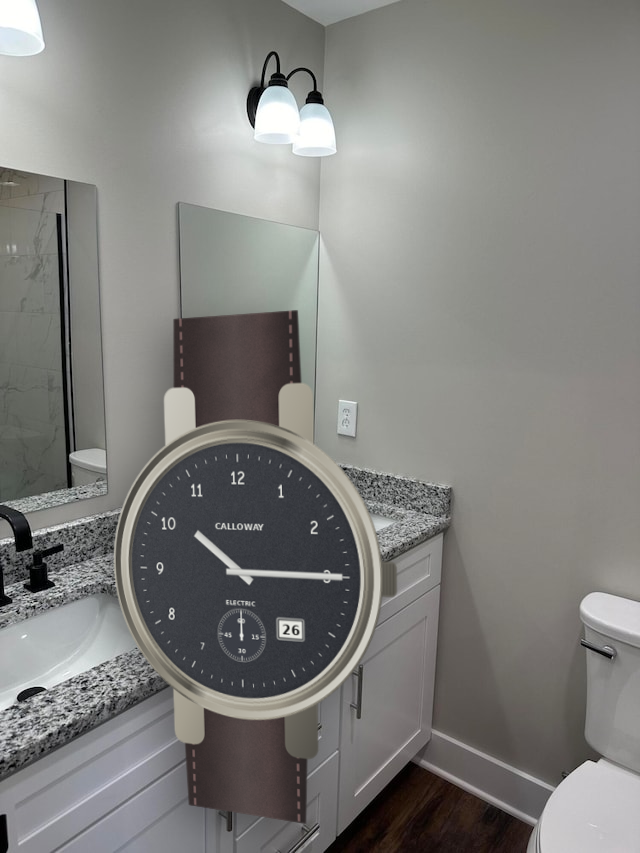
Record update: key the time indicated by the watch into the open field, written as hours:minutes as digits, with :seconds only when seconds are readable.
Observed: 10:15
